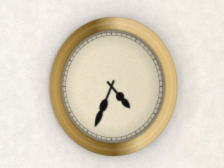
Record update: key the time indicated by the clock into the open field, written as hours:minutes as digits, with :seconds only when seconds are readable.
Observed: 4:34
